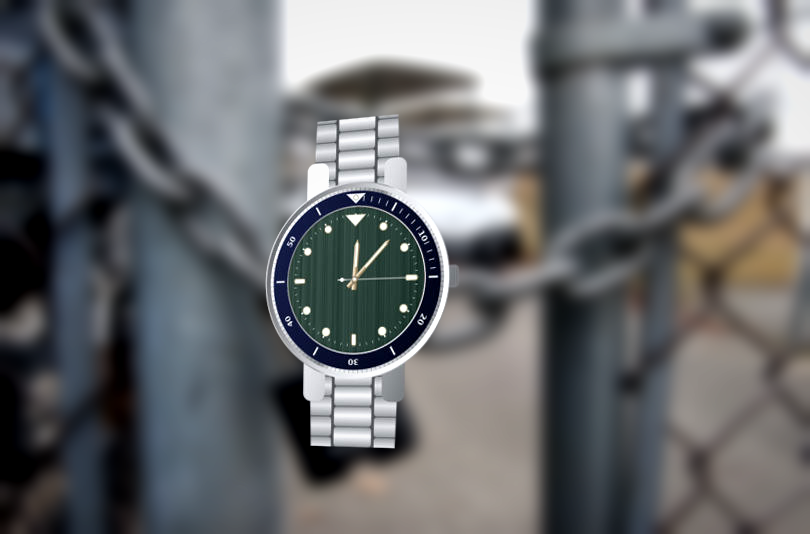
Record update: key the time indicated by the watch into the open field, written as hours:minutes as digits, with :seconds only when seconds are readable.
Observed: 12:07:15
